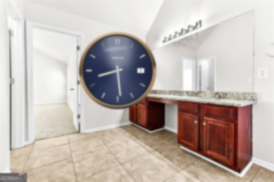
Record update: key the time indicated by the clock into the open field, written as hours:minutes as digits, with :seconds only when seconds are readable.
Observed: 8:29
